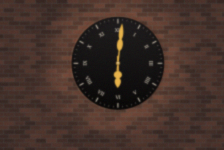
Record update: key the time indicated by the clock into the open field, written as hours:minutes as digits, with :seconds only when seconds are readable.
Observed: 6:01
